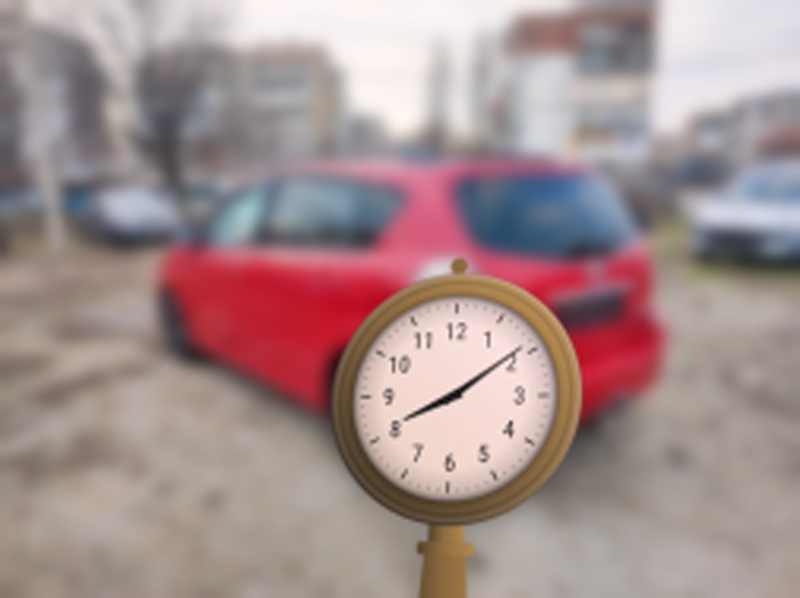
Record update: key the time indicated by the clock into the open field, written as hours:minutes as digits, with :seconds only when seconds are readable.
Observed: 8:09
